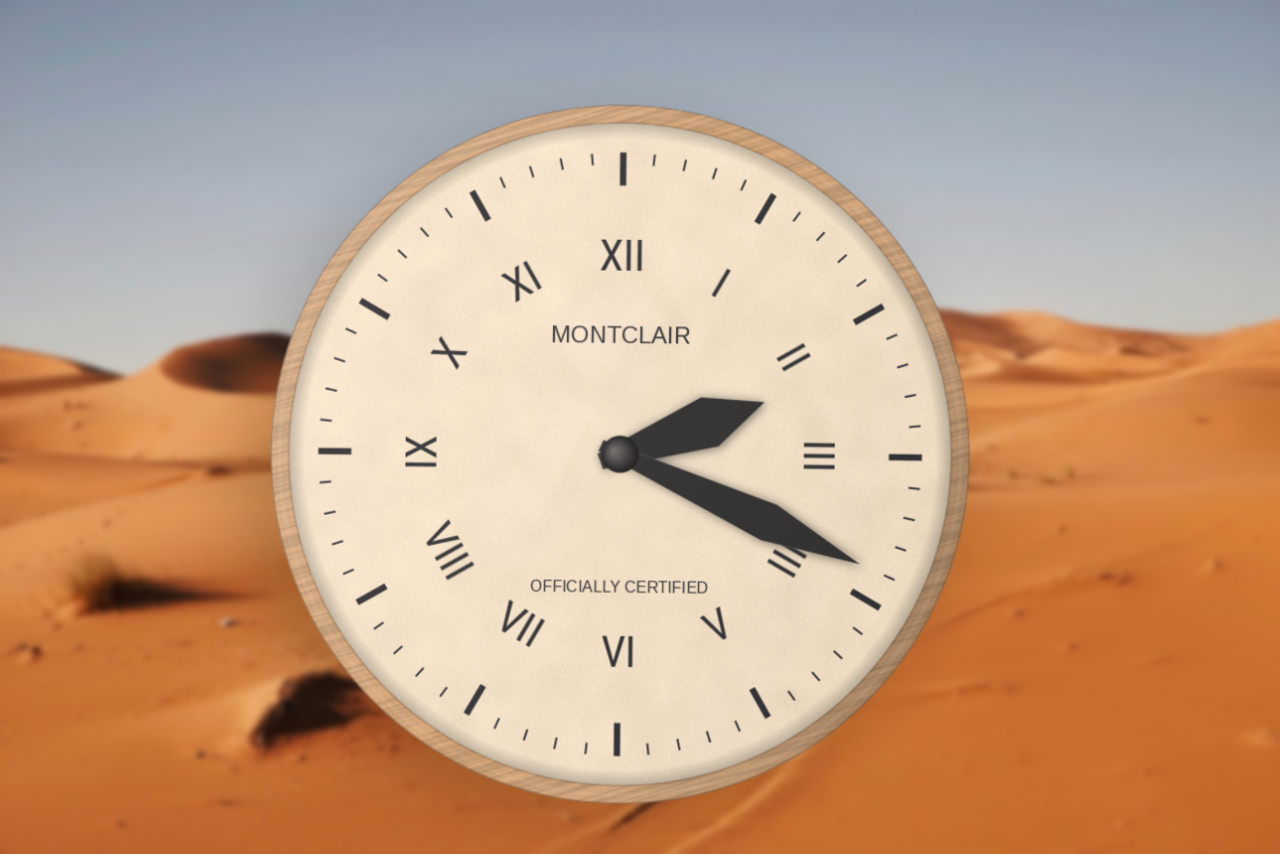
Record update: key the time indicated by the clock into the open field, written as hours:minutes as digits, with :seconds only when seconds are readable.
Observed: 2:19
